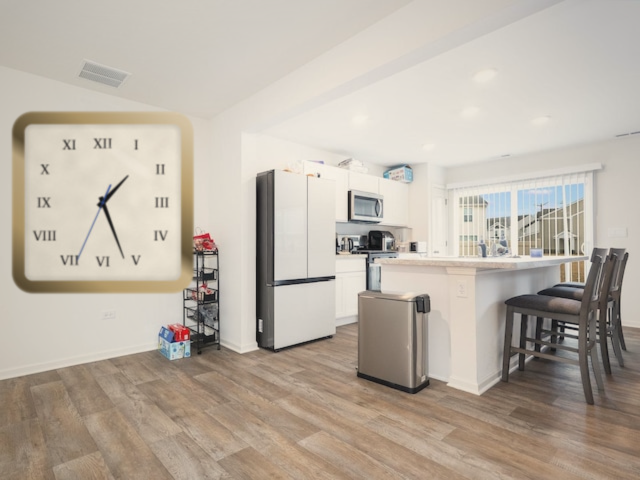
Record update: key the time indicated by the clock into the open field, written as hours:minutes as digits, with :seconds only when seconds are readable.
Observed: 1:26:34
